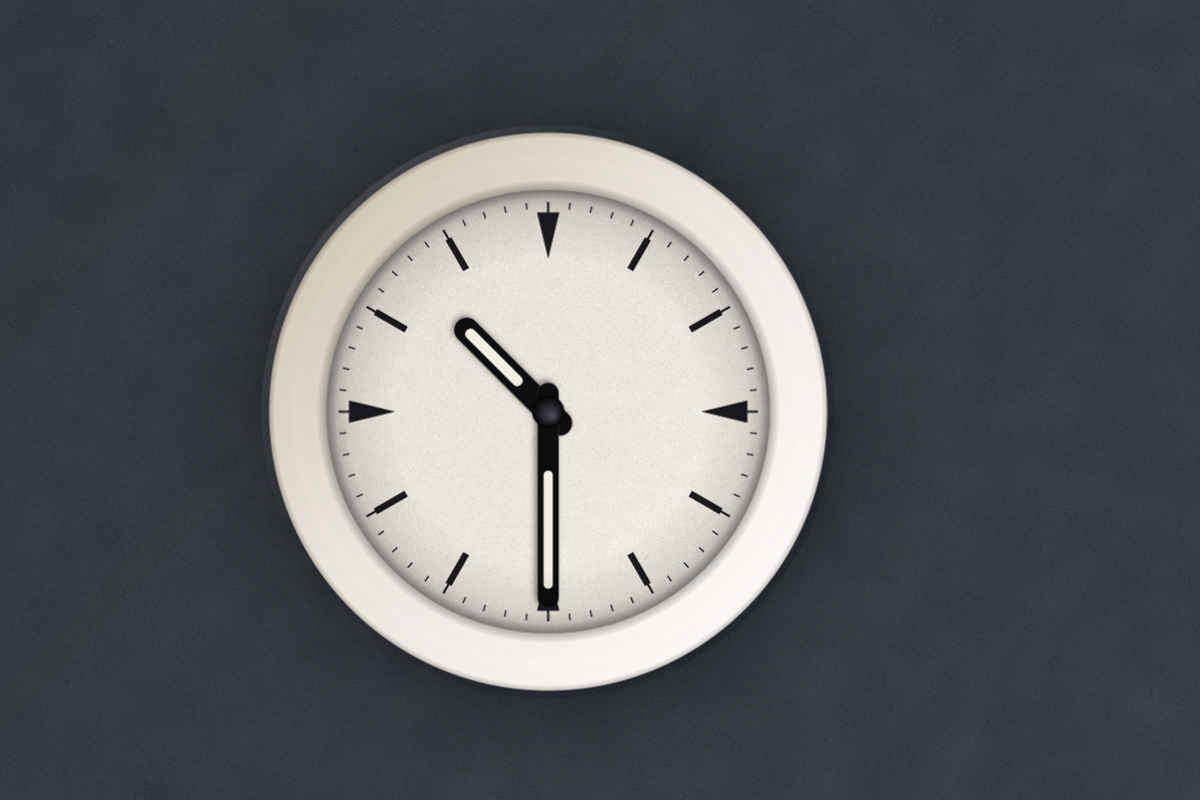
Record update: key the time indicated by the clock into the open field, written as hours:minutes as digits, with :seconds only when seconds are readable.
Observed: 10:30
